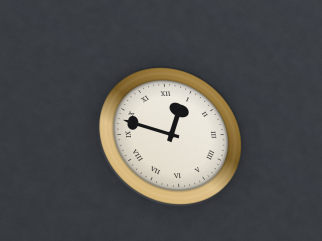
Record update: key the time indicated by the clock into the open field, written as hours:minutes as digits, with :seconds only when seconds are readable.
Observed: 12:48
